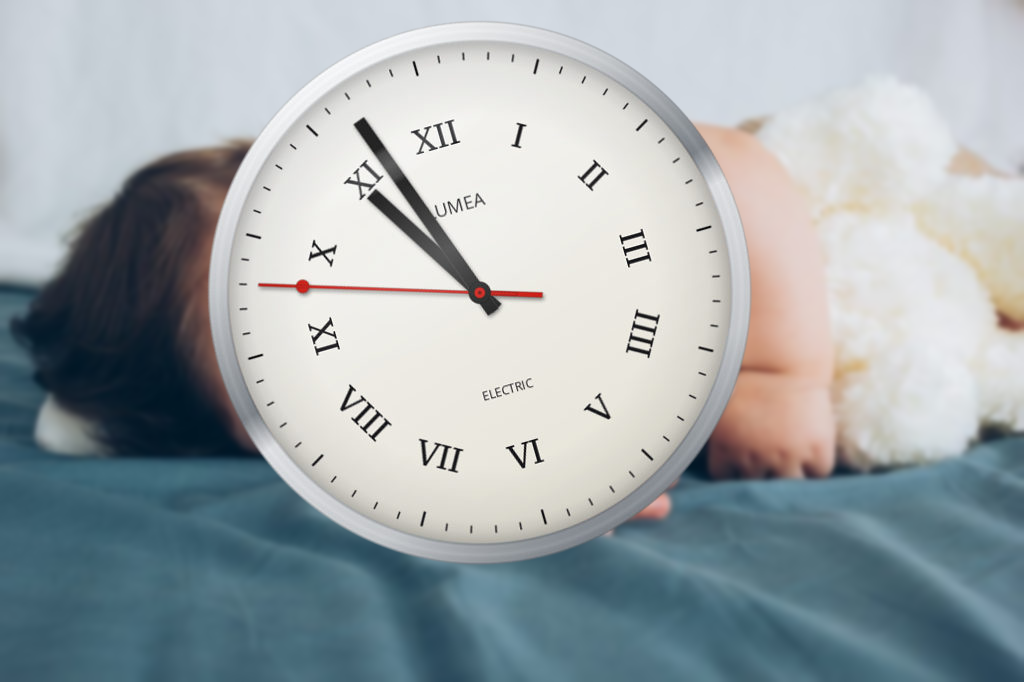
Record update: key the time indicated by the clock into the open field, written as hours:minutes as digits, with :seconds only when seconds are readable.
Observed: 10:56:48
